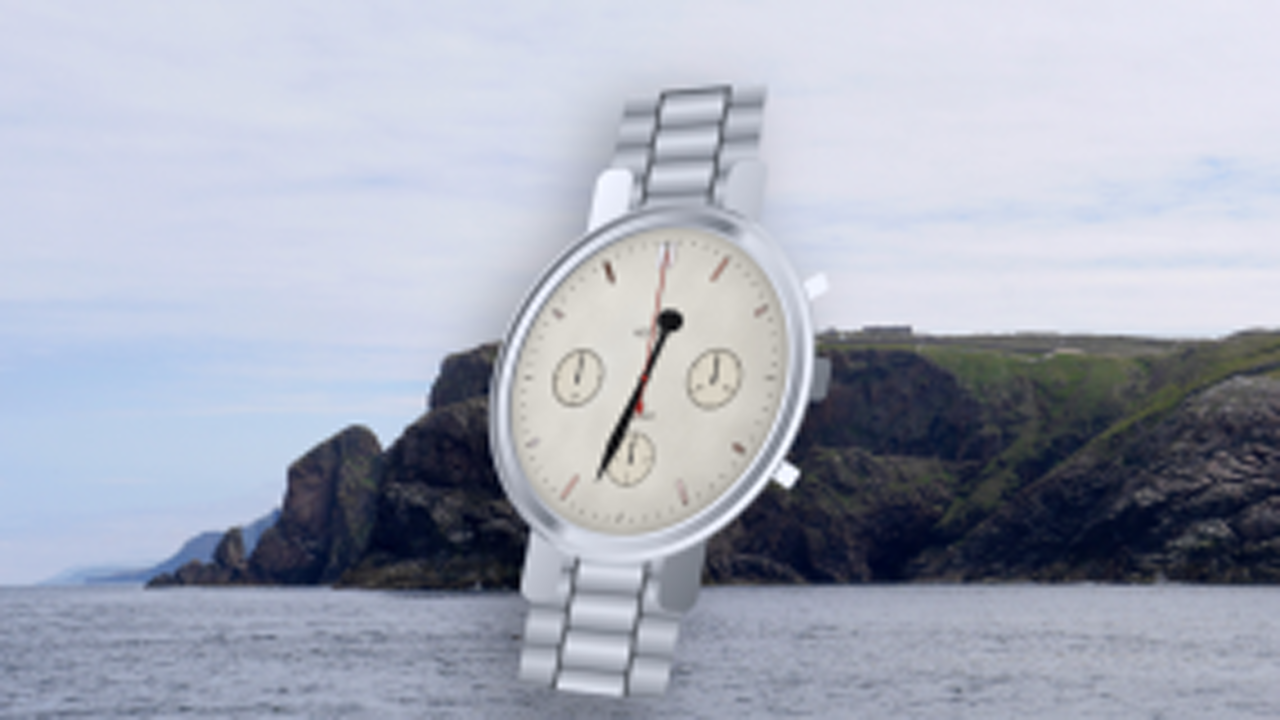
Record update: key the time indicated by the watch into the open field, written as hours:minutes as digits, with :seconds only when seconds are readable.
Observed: 12:33
